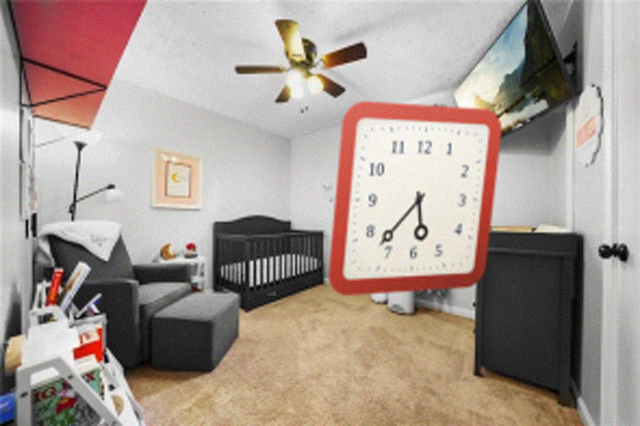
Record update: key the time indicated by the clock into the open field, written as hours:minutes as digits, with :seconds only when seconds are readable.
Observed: 5:37
